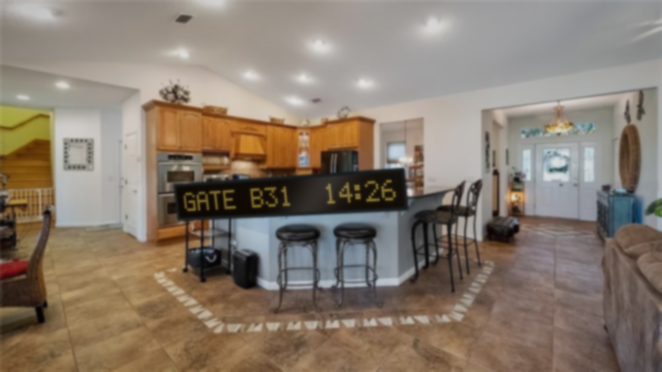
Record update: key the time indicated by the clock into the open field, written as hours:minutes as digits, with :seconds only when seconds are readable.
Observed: 14:26
